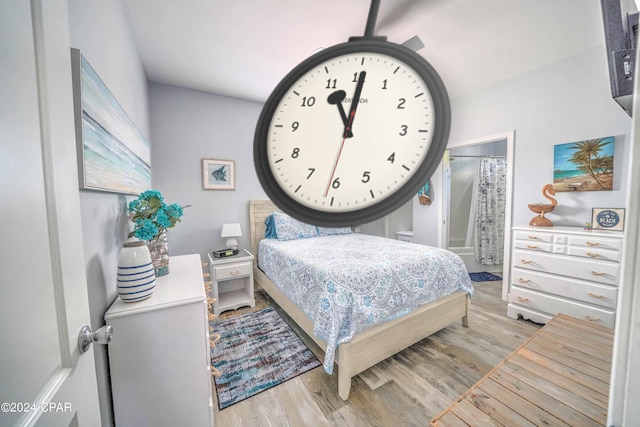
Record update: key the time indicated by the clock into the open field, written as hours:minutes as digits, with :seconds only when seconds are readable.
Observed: 11:00:31
